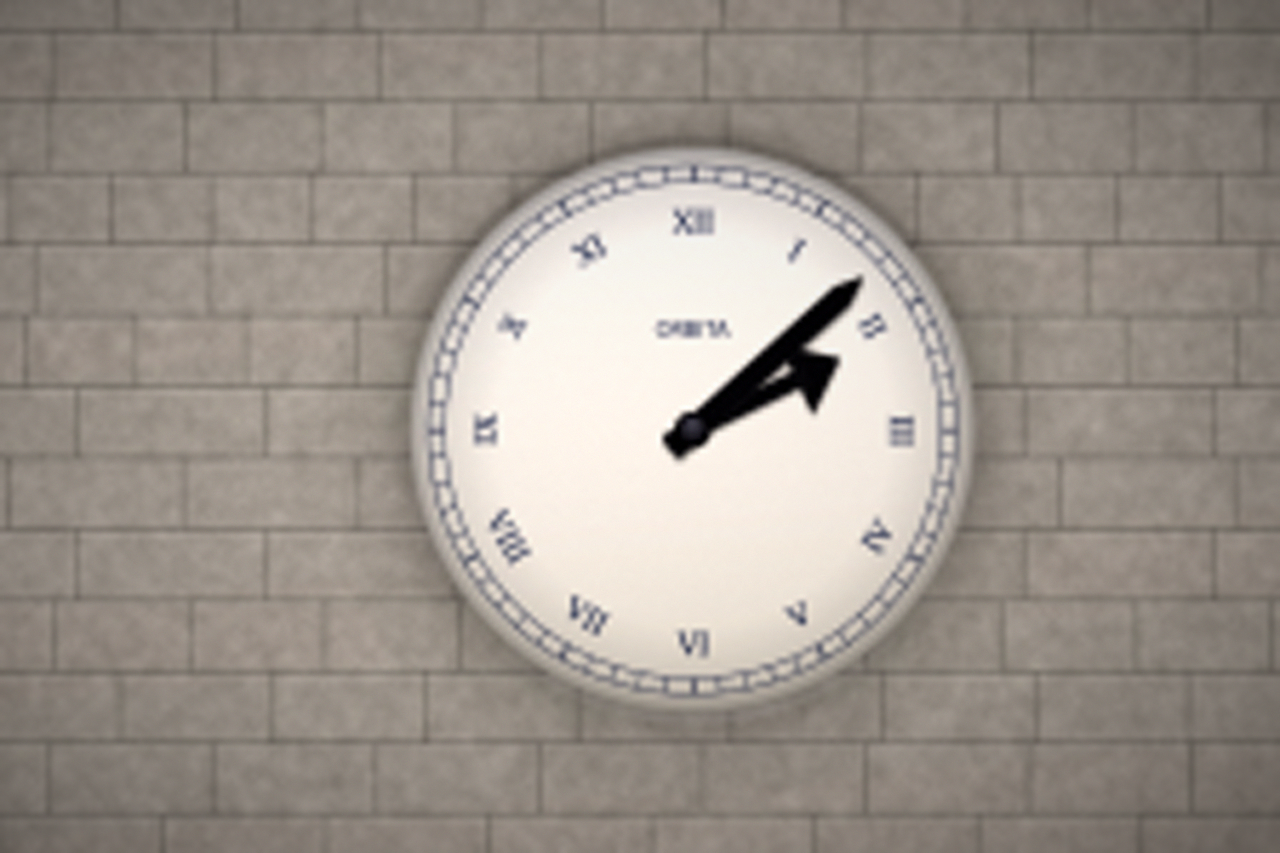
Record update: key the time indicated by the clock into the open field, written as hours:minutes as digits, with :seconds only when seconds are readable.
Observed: 2:08
